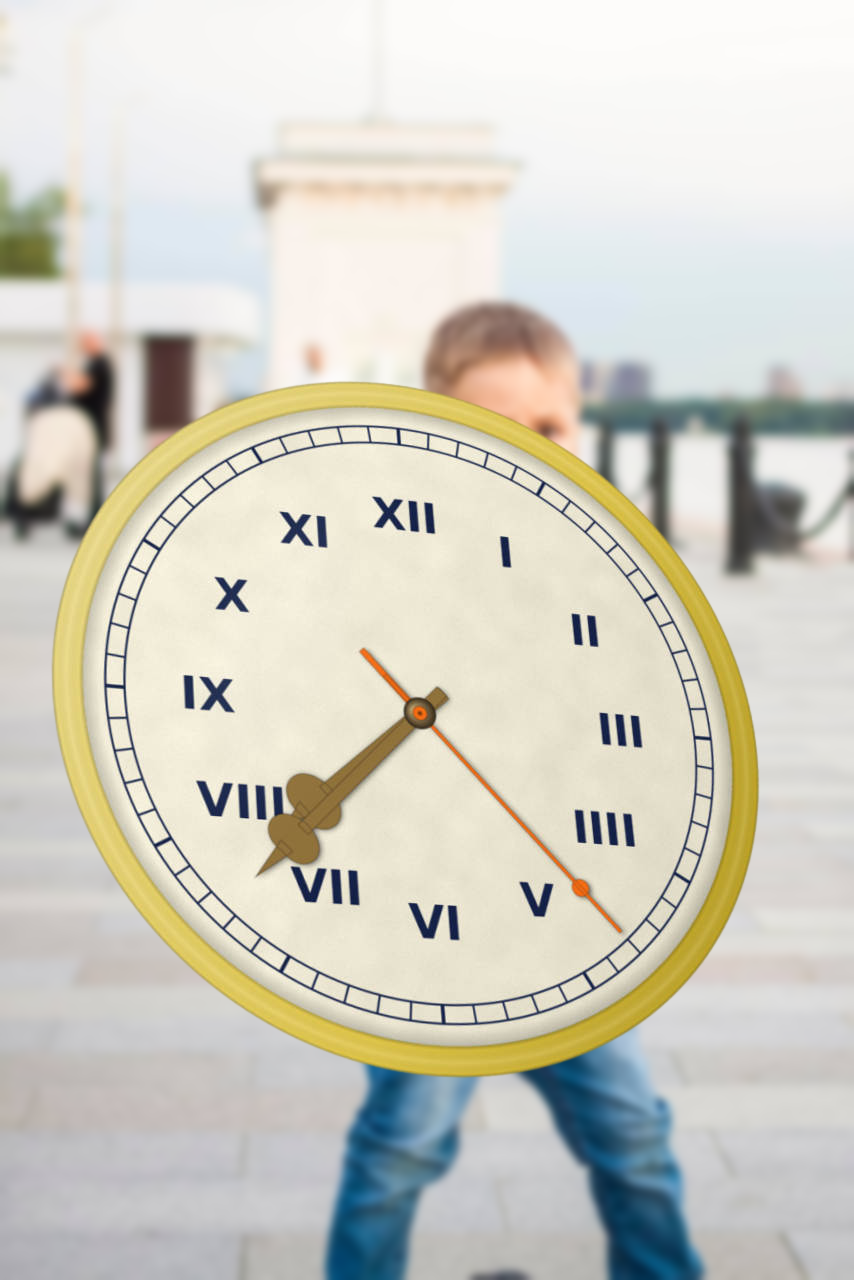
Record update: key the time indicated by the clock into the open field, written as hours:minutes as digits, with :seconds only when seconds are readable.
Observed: 7:37:23
